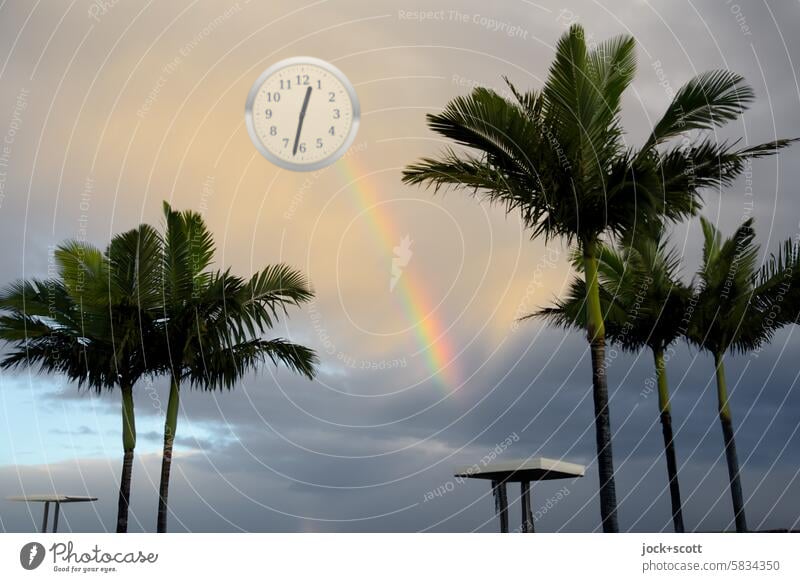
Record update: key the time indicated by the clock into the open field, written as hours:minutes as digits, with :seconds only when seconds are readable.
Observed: 12:32
